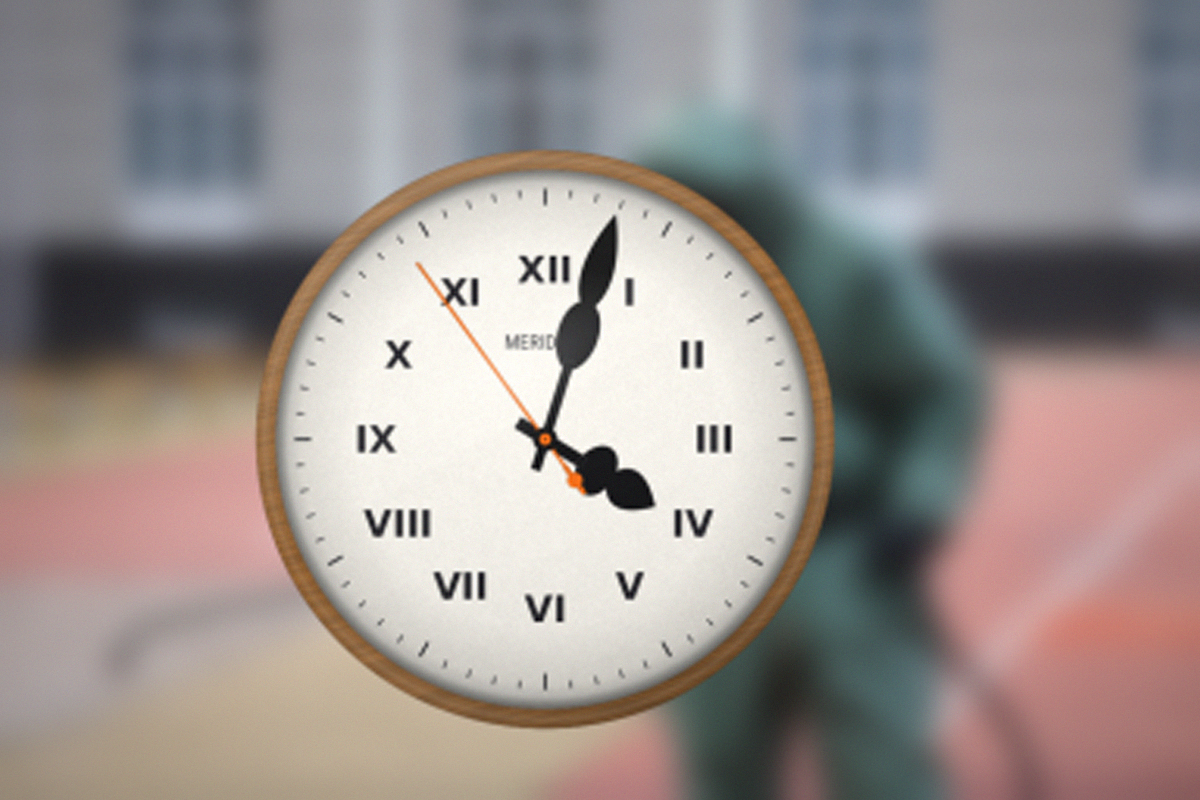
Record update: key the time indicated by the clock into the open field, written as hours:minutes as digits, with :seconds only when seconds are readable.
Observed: 4:02:54
